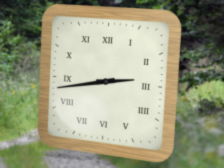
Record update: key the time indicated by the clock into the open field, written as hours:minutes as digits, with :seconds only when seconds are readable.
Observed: 2:43
